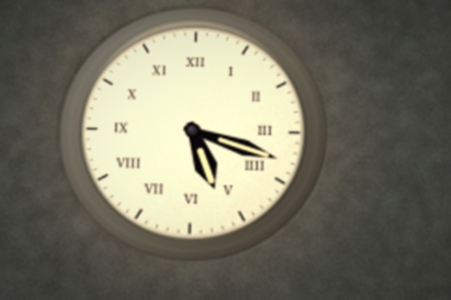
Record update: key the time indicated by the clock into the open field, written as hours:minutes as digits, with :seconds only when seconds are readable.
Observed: 5:18
